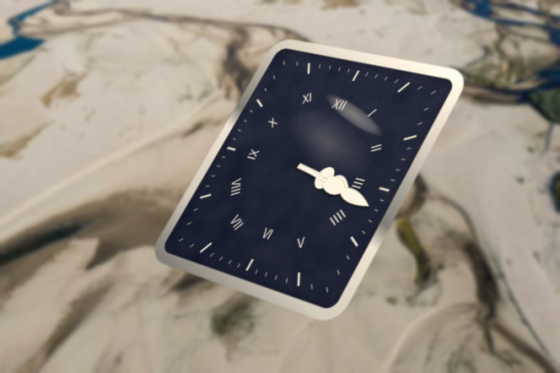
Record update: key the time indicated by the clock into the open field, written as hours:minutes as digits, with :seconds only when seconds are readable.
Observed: 3:17
